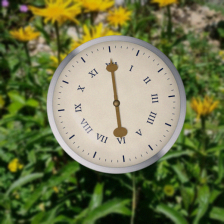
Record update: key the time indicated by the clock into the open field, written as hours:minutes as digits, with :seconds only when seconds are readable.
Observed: 6:00
